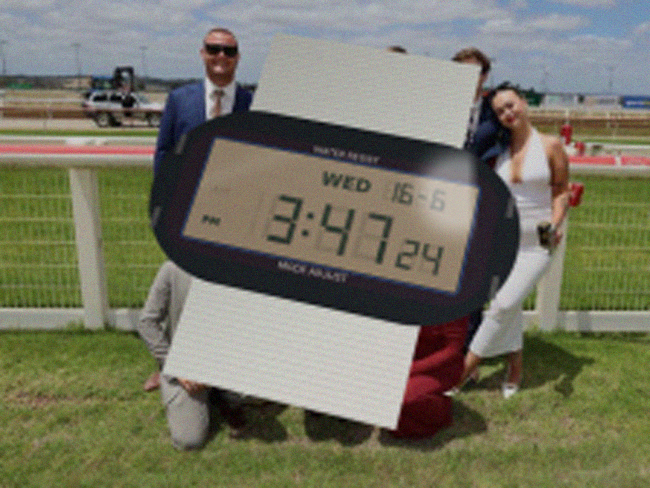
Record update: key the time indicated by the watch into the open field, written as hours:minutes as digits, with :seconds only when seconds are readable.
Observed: 3:47:24
